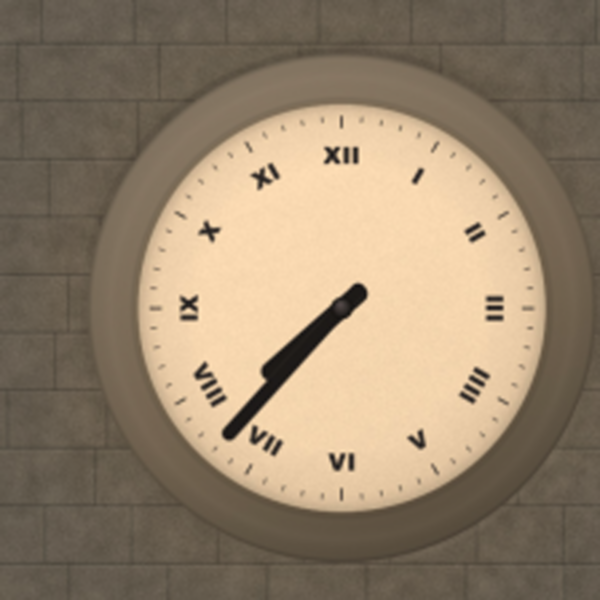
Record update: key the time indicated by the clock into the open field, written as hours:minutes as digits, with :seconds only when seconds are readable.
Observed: 7:37
